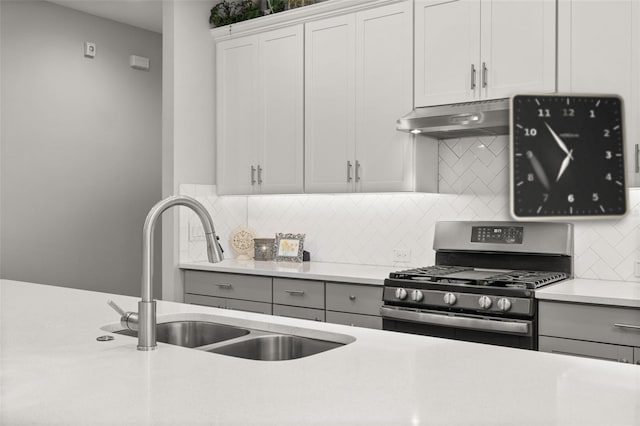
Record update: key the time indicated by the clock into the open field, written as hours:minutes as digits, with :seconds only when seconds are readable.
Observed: 6:54
